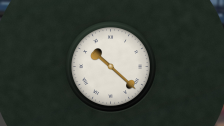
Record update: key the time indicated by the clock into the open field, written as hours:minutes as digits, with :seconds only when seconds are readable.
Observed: 10:22
